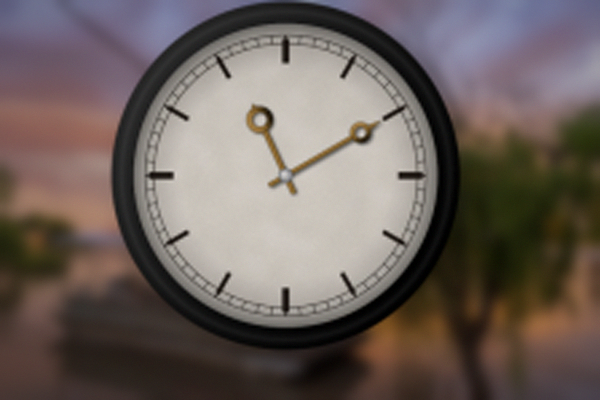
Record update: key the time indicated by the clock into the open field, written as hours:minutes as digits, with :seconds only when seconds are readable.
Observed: 11:10
